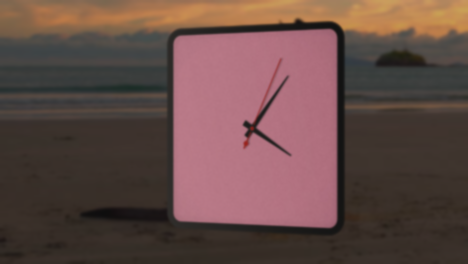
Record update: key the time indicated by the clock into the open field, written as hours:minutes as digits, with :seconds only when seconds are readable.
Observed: 4:06:04
